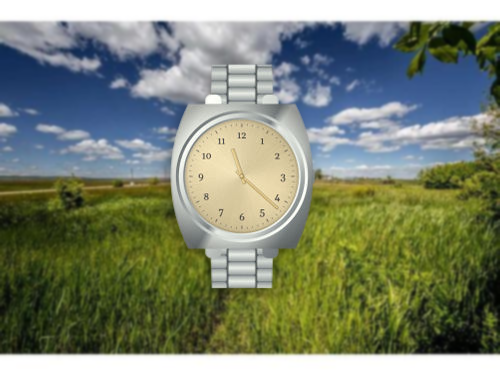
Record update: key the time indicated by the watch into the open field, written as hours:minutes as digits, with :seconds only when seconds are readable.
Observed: 11:22
